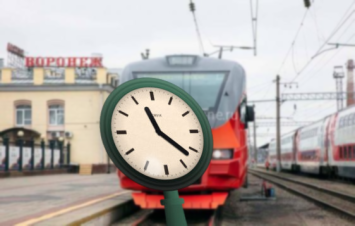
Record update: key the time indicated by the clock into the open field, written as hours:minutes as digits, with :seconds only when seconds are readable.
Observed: 11:22
